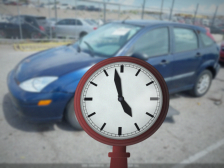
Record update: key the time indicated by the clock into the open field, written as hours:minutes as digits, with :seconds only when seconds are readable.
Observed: 4:58
